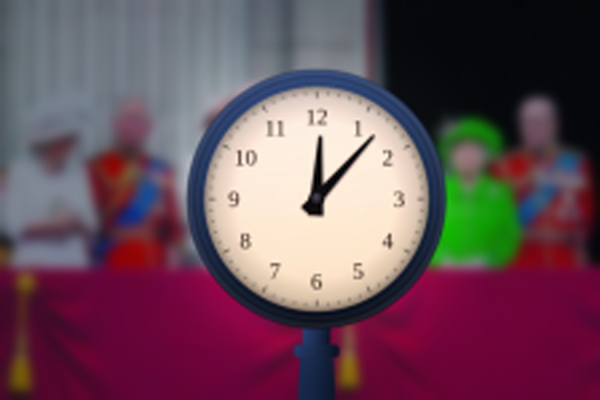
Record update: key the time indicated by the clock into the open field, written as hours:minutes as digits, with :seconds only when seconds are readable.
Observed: 12:07
